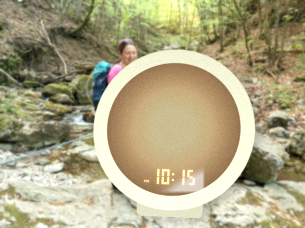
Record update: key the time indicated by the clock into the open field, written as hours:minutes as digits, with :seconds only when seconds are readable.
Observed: 10:15
